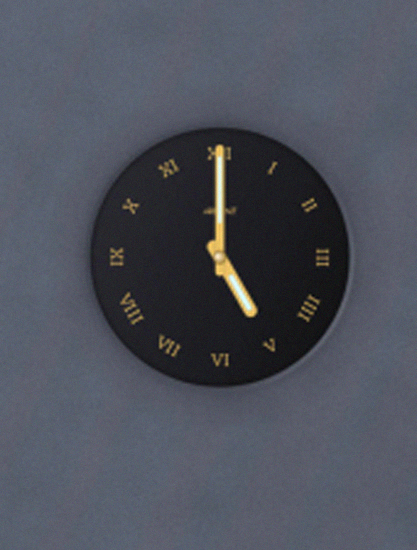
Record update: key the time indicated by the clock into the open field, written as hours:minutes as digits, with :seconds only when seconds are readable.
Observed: 5:00
